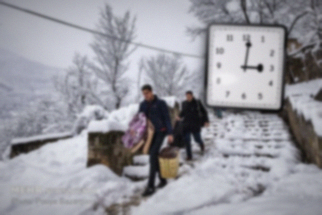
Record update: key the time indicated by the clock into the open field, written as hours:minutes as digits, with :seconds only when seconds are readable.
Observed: 3:01
